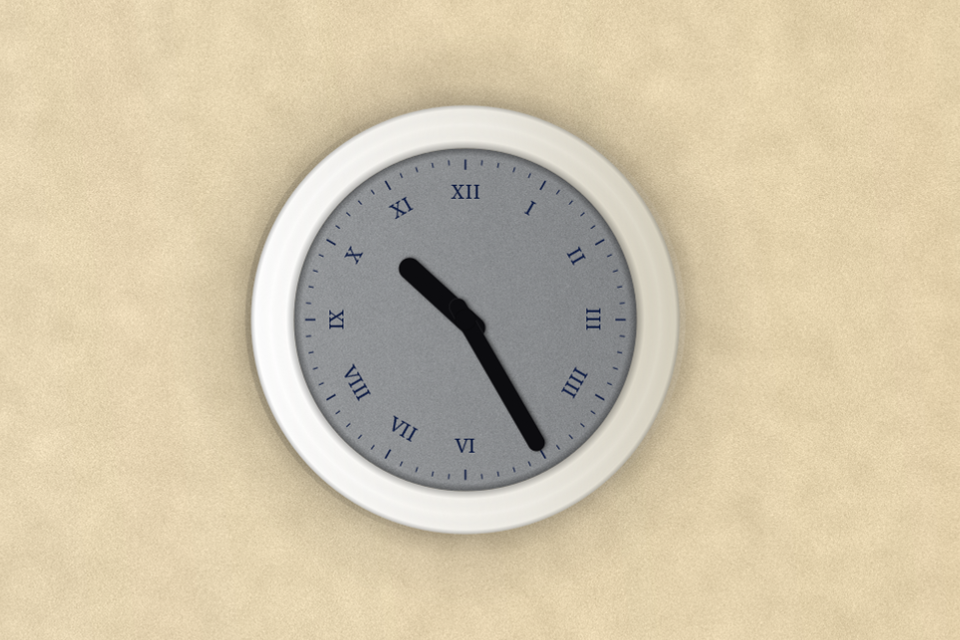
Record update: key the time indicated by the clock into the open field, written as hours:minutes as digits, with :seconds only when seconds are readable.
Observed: 10:25
